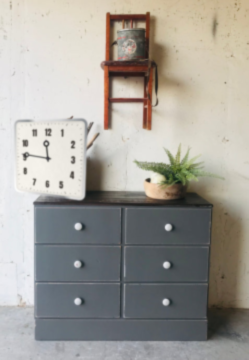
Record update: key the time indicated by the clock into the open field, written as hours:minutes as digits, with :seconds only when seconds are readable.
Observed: 11:46
